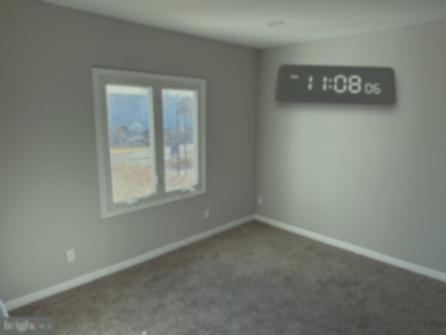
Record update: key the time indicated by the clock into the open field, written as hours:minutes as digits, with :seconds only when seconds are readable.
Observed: 11:08
